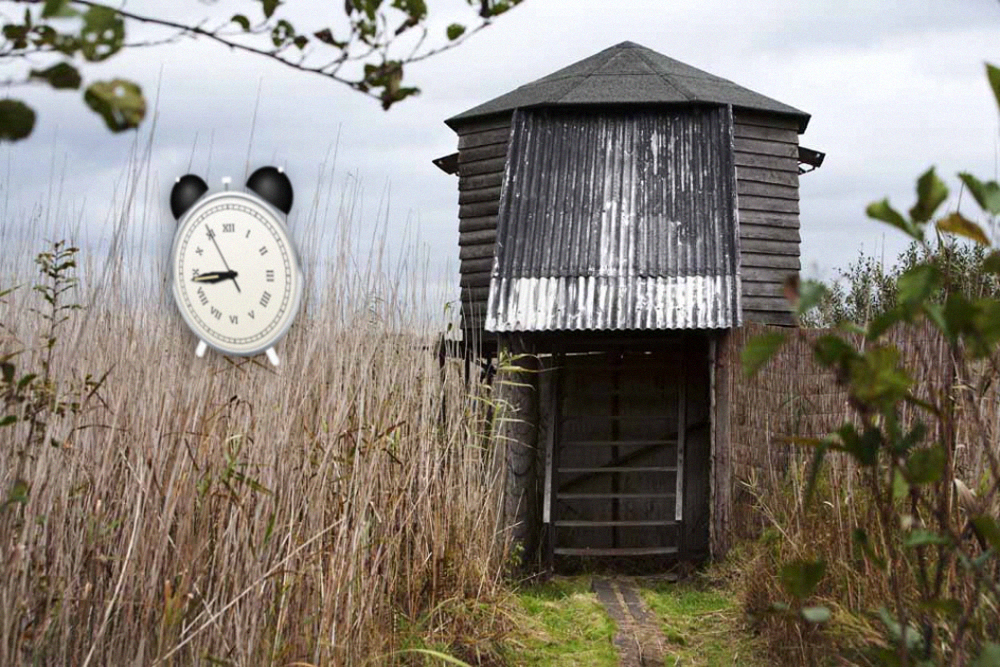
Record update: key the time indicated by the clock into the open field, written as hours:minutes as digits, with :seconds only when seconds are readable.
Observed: 8:43:55
